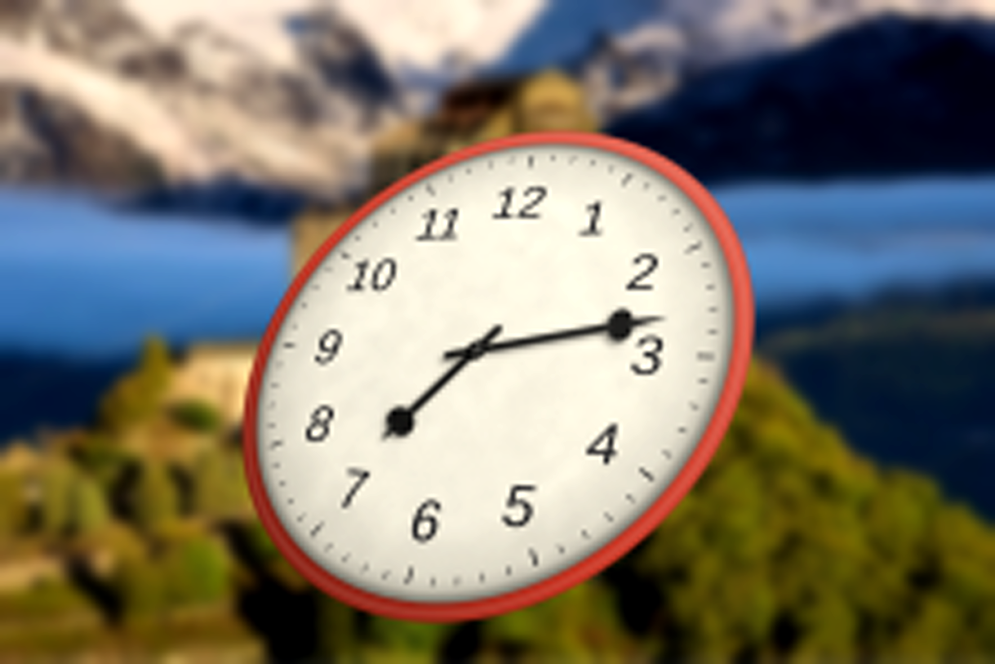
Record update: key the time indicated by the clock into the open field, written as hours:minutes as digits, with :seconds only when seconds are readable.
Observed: 7:13
